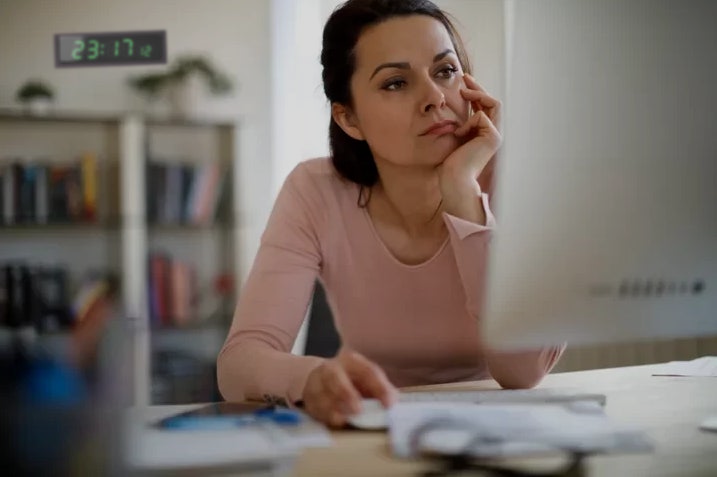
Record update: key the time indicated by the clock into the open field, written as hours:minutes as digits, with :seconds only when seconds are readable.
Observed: 23:17
